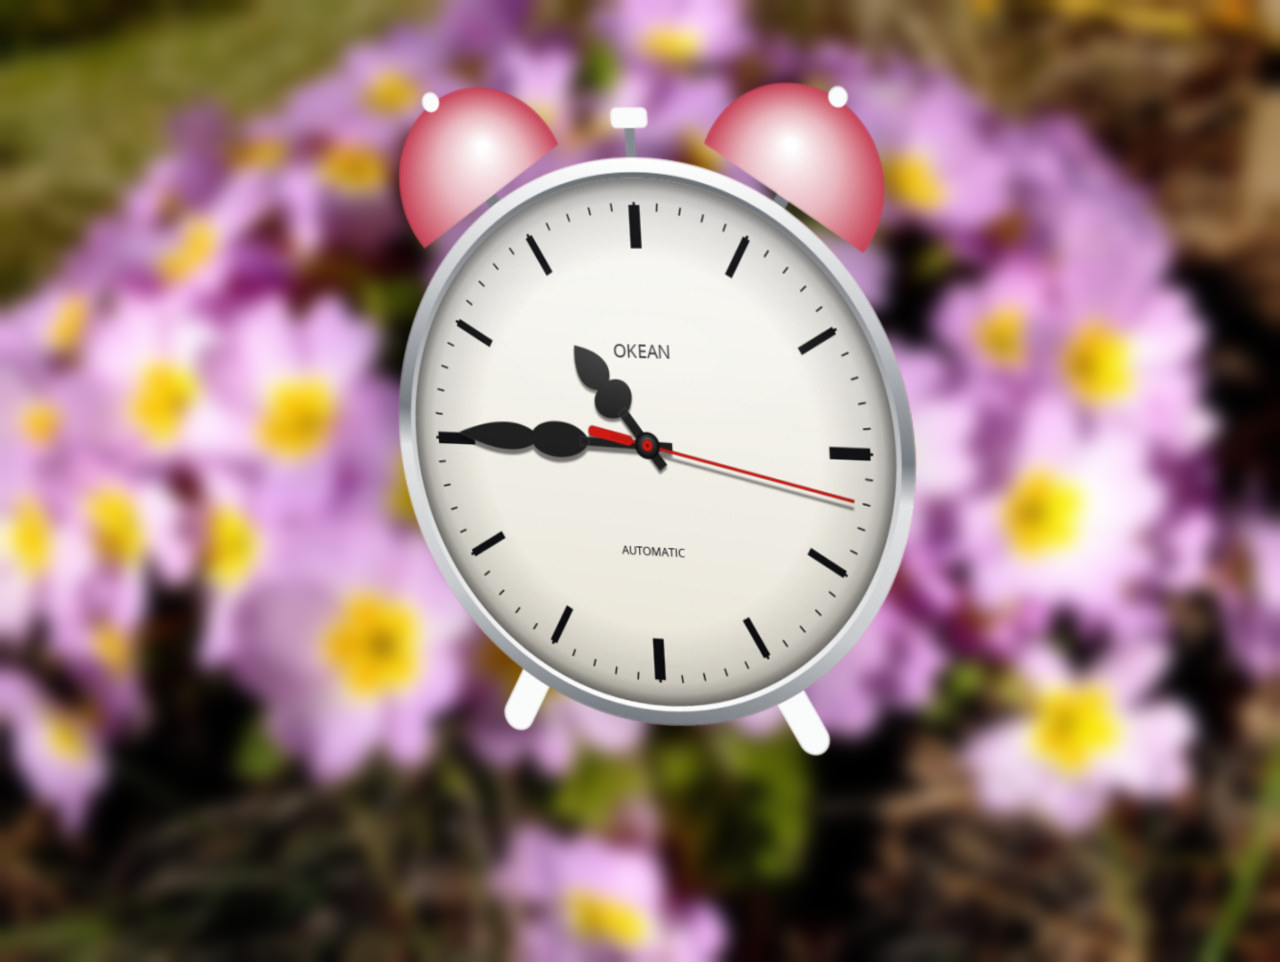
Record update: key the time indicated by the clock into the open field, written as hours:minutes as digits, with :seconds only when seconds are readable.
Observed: 10:45:17
